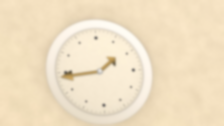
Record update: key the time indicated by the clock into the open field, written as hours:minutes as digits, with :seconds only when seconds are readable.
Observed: 1:44
